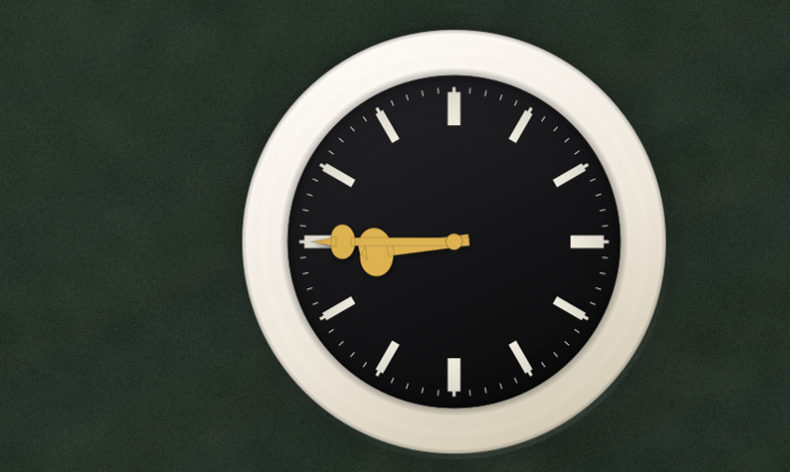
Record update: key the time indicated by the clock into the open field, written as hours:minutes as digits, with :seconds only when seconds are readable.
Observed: 8:45
